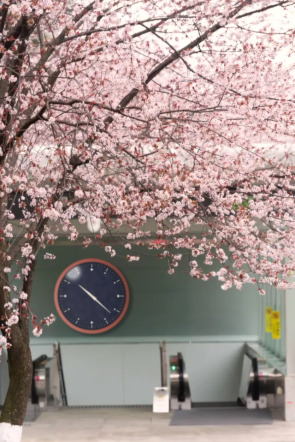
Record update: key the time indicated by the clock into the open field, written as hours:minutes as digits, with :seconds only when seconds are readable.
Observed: 10:22
